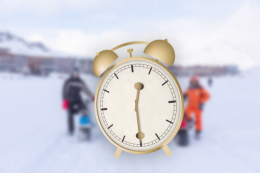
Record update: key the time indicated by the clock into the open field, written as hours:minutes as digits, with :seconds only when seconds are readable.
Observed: 12:30
